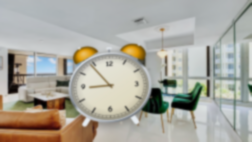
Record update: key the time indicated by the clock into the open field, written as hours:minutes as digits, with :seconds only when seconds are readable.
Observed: 8:54
